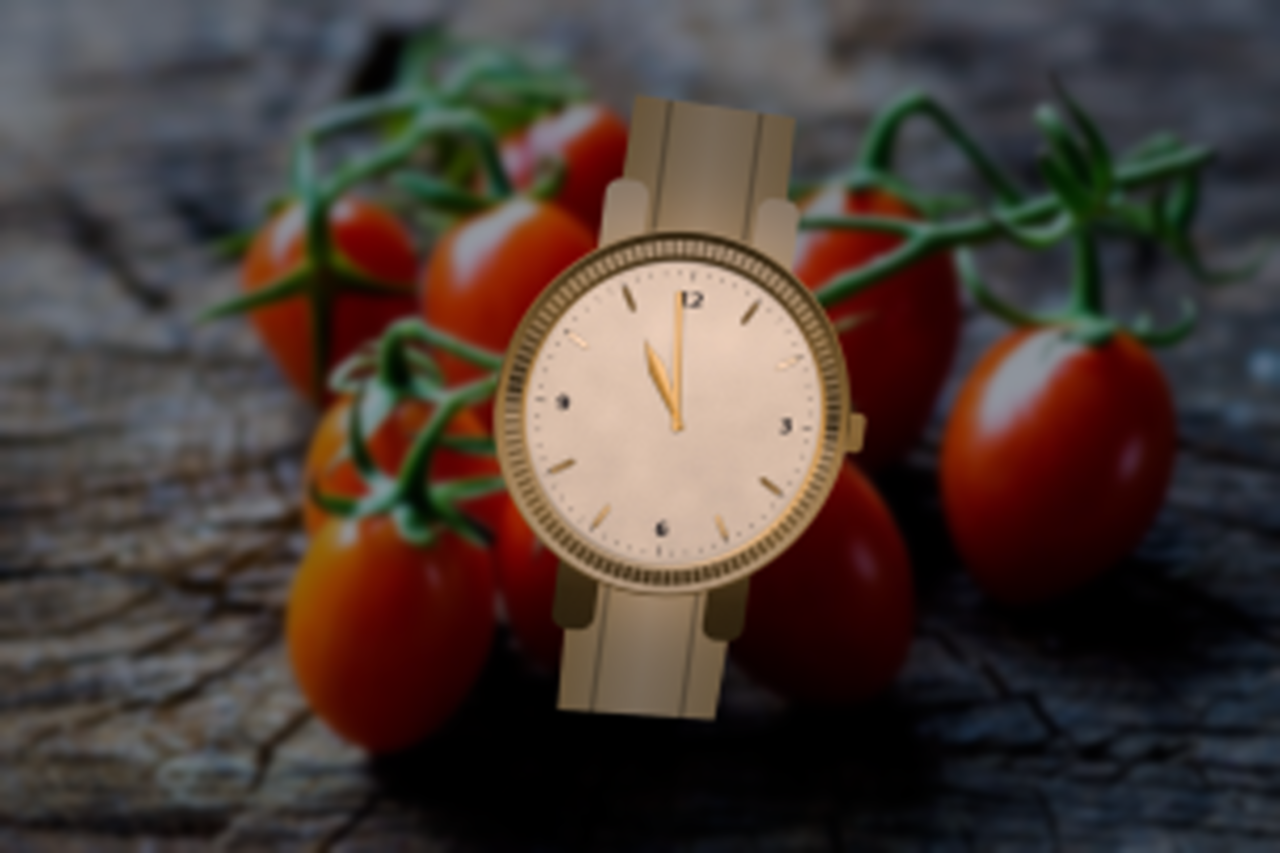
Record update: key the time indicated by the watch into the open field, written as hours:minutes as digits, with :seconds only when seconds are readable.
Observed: 10:59
